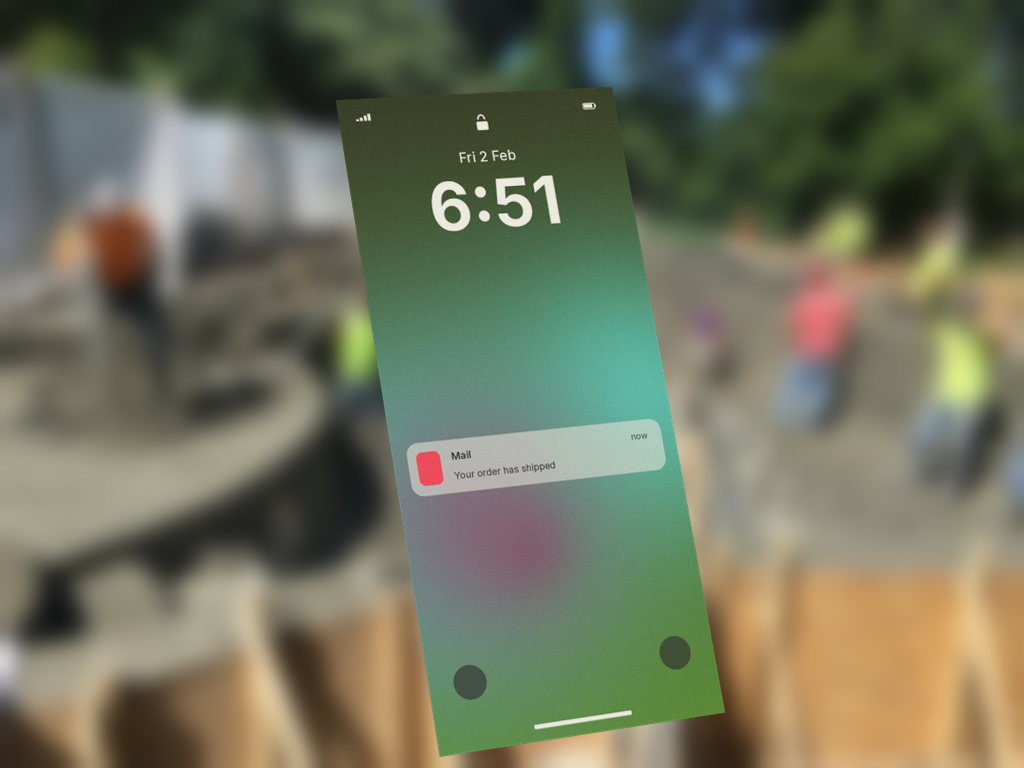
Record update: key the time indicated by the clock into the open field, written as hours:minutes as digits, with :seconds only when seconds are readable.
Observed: 6:51
